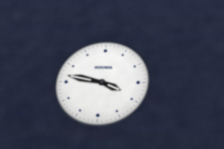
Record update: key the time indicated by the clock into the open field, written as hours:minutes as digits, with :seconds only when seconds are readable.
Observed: 3:47
